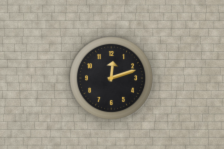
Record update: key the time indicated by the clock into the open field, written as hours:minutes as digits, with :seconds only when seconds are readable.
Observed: 12:12
